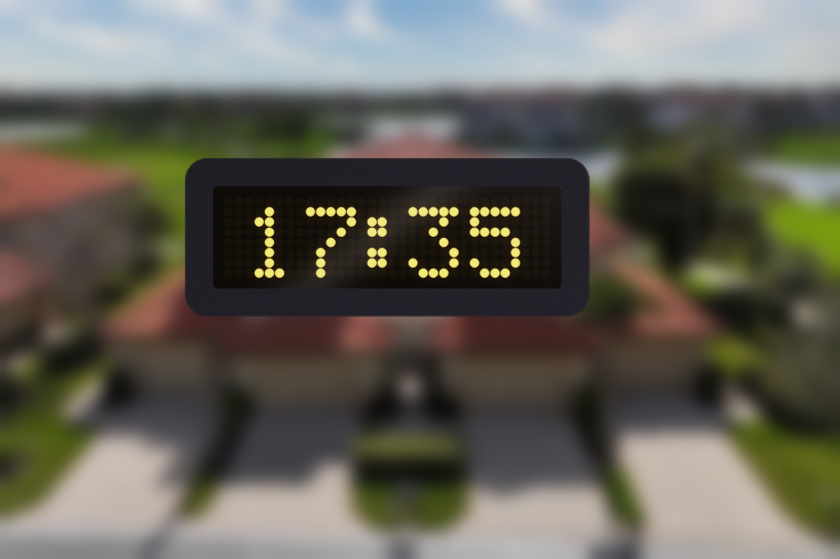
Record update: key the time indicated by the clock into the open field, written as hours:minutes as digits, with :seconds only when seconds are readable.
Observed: 17:35
